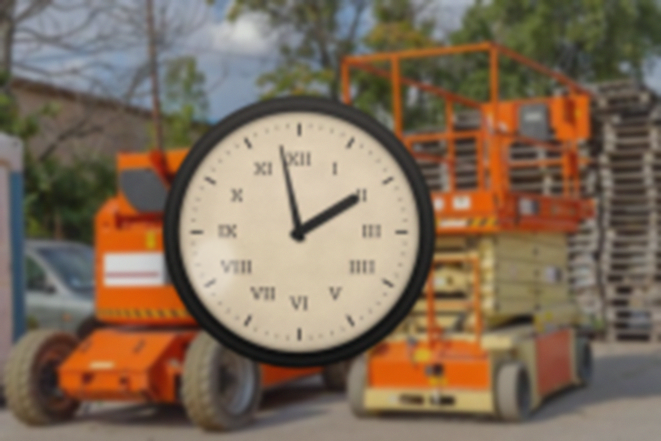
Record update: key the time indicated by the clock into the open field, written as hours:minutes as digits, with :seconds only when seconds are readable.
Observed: 1:58
